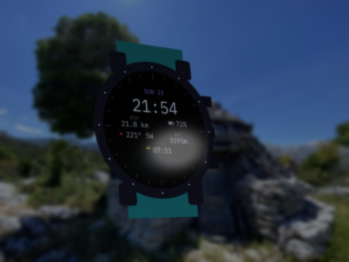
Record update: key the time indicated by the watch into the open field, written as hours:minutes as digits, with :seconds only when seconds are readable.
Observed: 21:54
